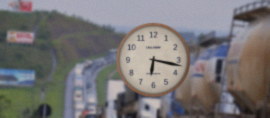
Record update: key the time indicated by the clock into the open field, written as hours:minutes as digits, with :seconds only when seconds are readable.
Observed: 6:17
